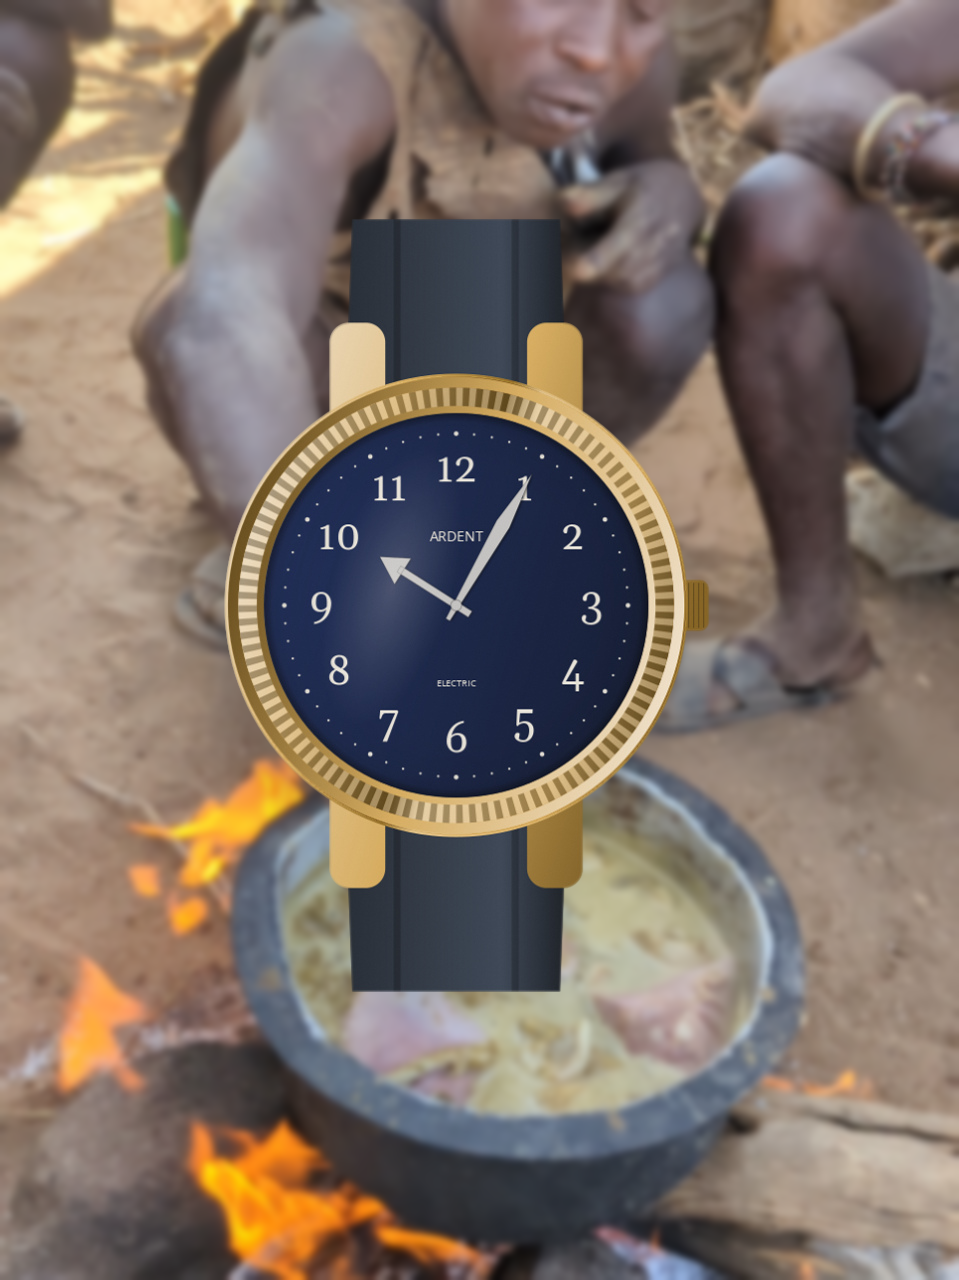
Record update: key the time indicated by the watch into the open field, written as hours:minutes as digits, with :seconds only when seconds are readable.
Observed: 10:05
